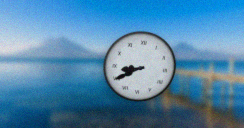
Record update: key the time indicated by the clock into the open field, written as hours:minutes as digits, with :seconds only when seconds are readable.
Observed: 8:40
